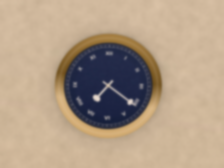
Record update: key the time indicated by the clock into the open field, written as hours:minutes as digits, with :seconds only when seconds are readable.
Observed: 7:21
